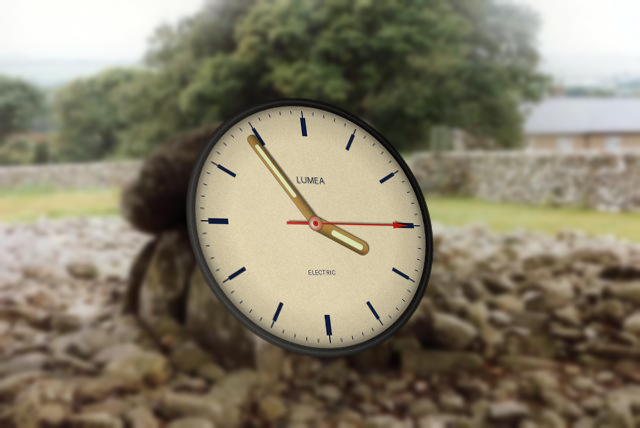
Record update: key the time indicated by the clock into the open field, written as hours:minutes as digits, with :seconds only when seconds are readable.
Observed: 3:54:15
